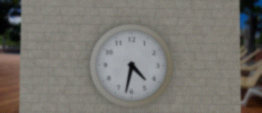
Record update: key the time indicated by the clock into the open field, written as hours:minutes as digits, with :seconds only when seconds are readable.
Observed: 4:32
